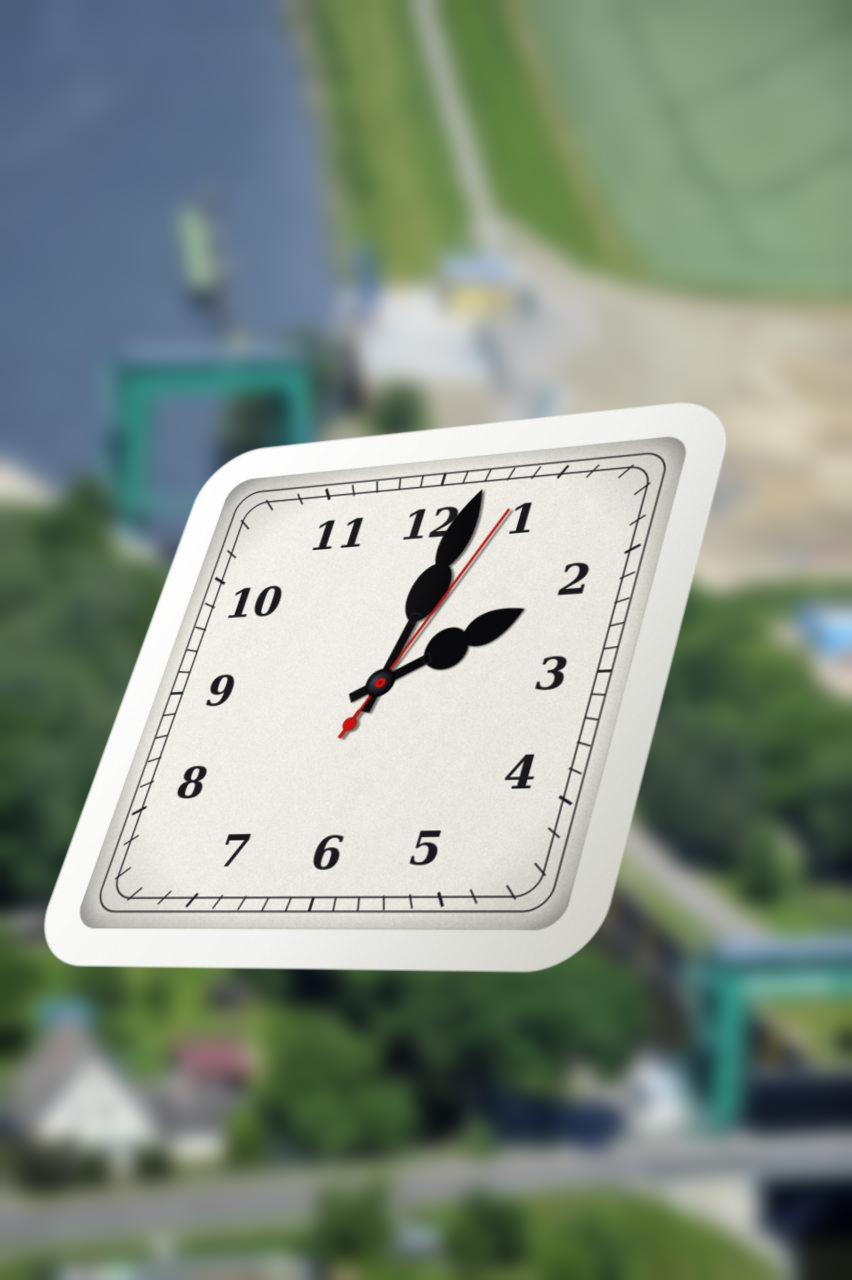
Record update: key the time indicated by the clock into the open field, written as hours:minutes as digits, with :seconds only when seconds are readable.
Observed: 2:02:04
